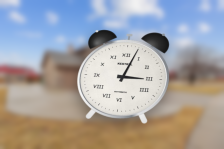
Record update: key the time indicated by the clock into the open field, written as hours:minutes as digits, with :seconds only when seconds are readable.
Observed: 3:03
